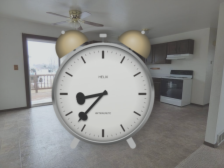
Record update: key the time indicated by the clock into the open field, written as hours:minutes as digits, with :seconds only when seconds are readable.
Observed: 8:37
